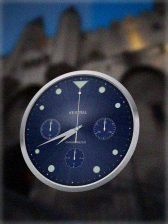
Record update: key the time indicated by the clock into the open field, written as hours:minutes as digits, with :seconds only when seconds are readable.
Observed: 7:41
